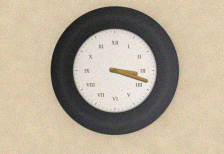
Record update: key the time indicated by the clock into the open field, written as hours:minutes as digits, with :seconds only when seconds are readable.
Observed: 3:18
